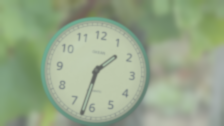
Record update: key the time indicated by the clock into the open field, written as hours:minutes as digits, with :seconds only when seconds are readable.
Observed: 1:32
